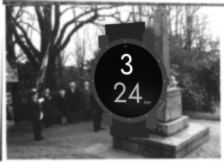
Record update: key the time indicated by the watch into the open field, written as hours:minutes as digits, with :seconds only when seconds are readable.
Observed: 3:24
